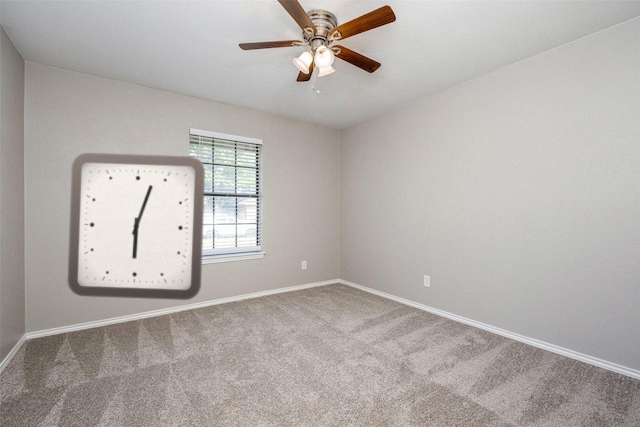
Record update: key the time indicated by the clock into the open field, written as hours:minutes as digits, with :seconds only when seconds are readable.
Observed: 6:03
